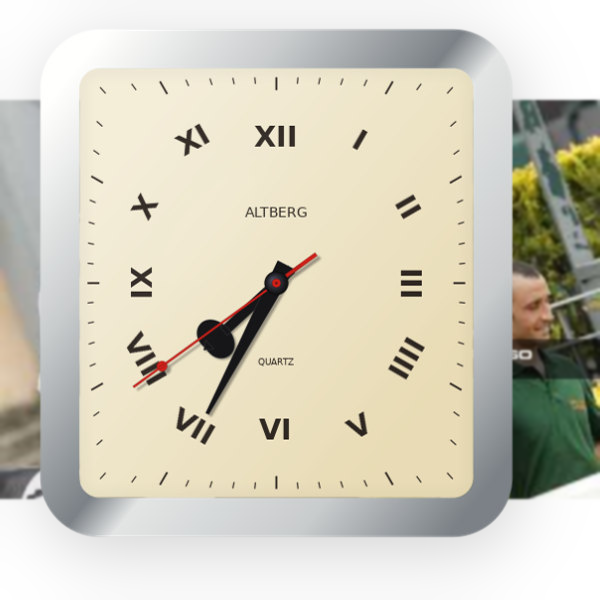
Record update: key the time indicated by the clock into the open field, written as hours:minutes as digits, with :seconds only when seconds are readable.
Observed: 7:34:39
